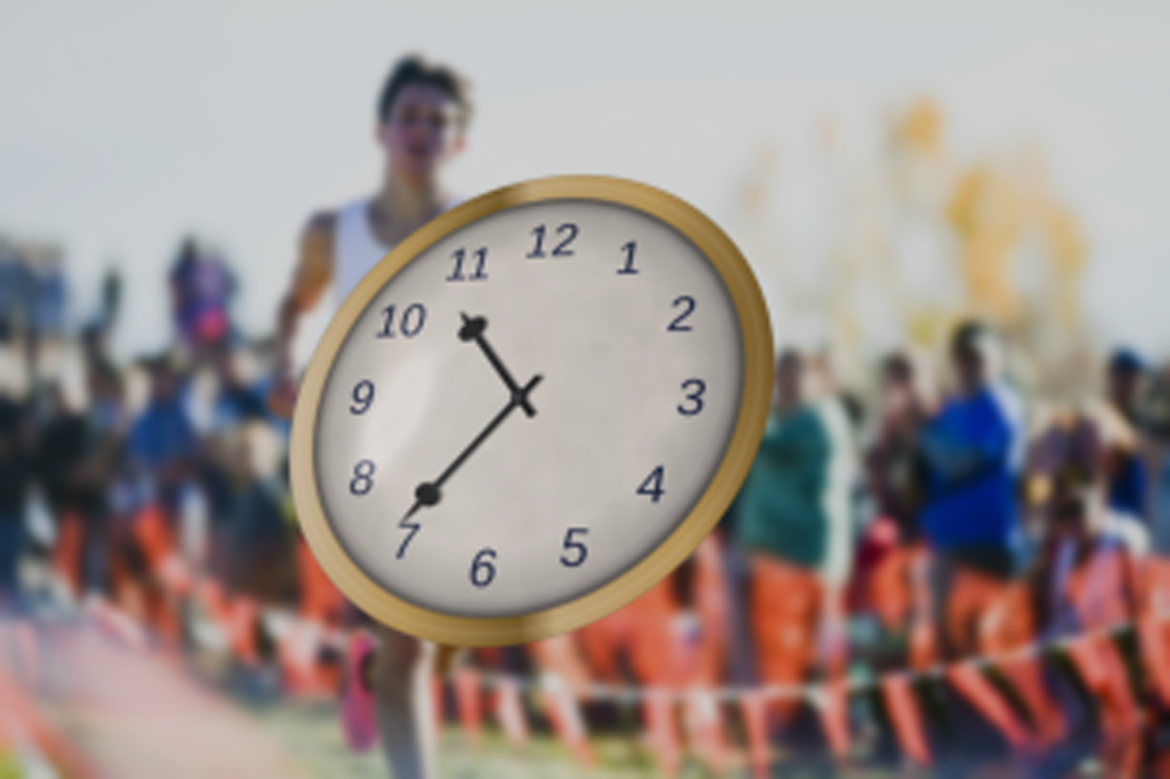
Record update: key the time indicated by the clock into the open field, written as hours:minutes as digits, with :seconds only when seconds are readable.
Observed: 10:36
